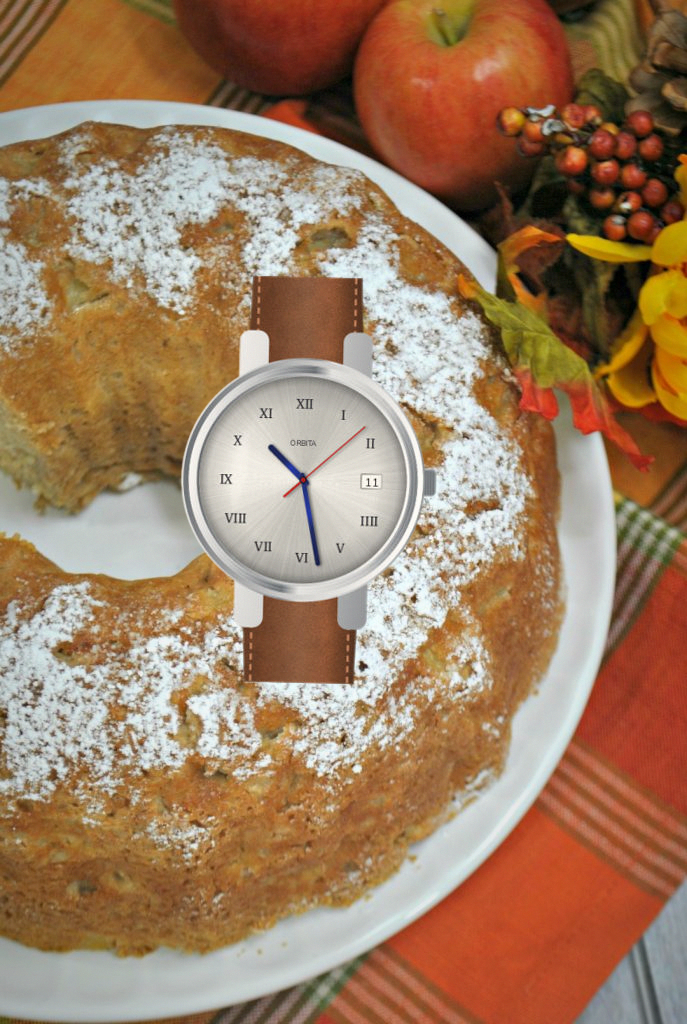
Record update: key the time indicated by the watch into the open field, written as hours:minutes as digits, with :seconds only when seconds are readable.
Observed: 10:28:08
